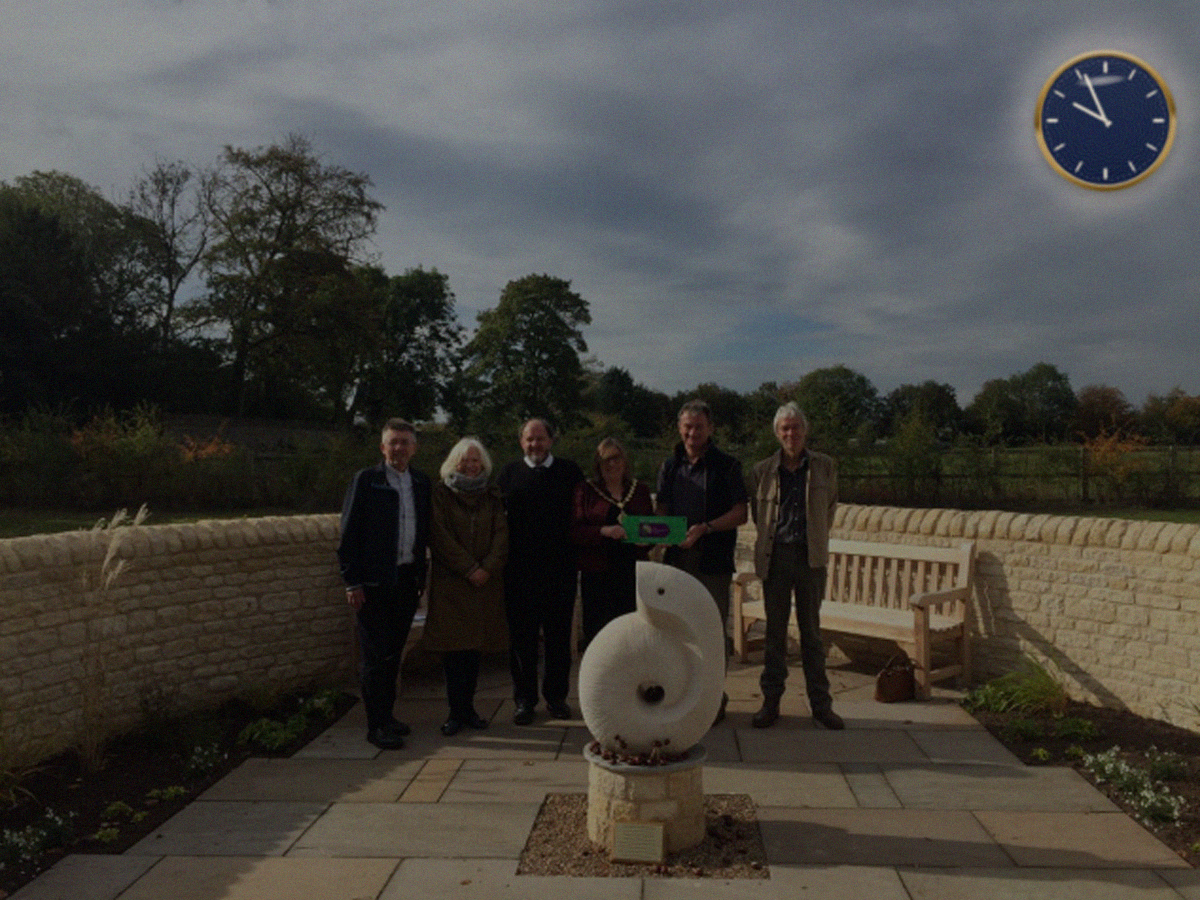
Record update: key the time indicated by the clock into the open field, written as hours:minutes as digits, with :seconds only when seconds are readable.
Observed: 9:56
